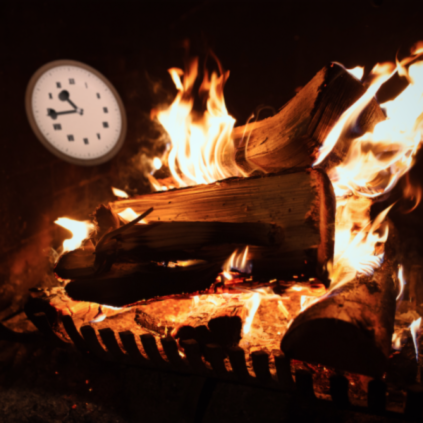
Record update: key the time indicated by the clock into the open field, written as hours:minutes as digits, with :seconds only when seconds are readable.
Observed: 10:44
